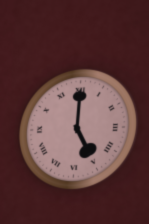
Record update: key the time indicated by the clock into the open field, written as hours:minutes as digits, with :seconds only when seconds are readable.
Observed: 5:00
